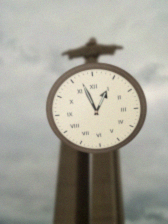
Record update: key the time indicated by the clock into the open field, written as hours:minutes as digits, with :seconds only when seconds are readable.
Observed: 12:57
